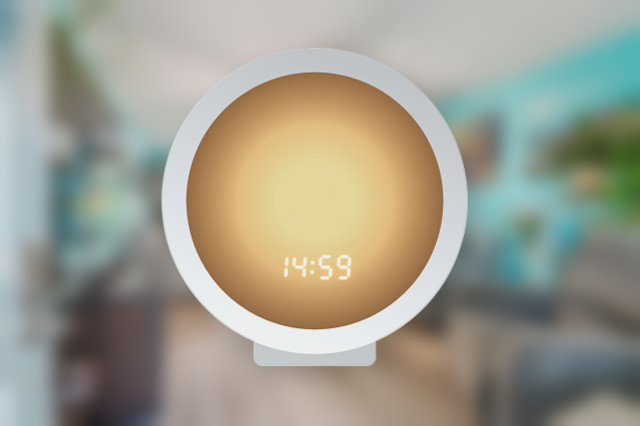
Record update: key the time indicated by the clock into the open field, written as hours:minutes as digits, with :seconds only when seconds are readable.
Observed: 14:59
